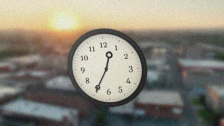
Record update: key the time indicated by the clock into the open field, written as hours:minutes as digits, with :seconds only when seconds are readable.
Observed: 12:35
